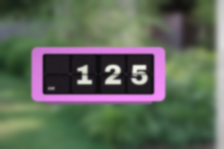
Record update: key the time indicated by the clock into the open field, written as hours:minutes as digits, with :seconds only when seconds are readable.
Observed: 1:25
